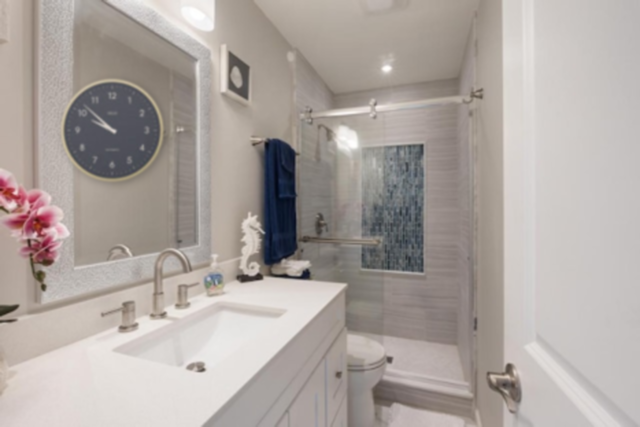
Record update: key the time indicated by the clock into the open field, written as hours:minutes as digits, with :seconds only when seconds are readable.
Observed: 9:52
